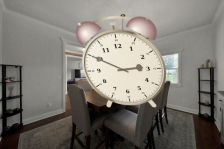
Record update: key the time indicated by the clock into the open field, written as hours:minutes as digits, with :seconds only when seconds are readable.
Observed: 2:50
